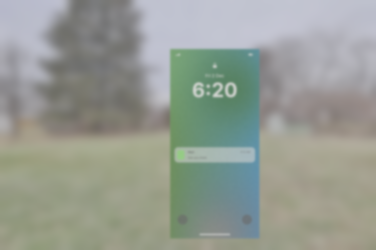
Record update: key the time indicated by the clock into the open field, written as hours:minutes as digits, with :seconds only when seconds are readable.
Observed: 6:20
